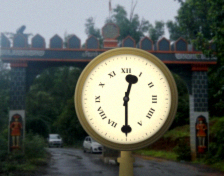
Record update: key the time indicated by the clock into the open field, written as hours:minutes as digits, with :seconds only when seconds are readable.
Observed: 12:30
